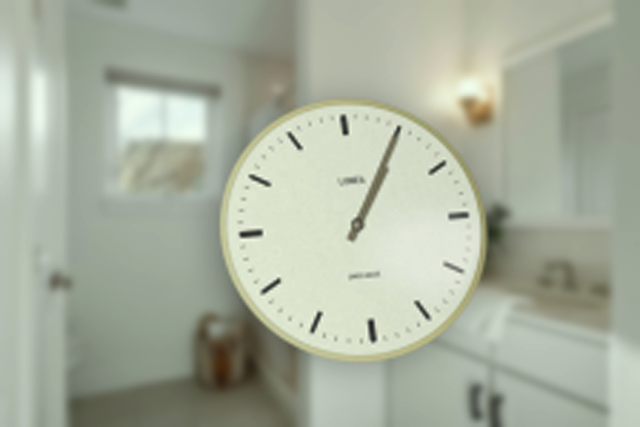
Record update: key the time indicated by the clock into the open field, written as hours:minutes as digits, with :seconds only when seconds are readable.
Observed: 1:05
